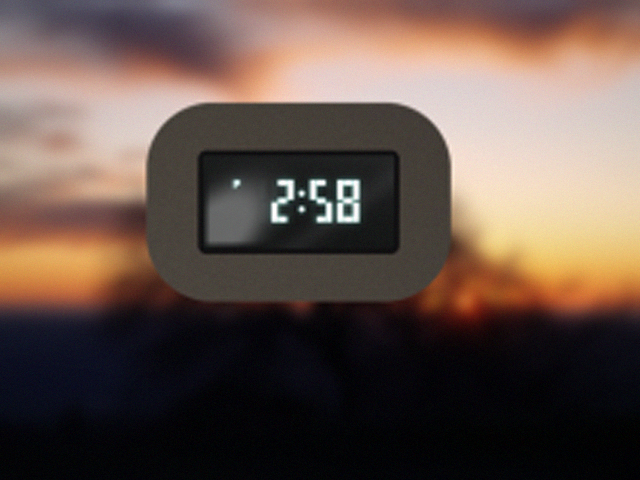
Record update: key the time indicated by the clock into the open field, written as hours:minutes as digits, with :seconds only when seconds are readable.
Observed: 2:58
